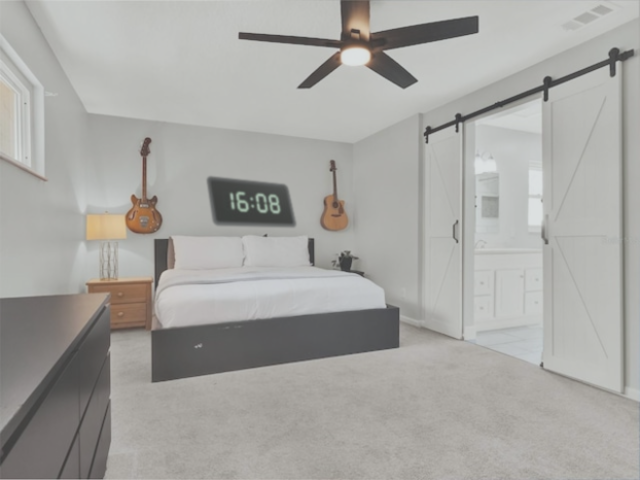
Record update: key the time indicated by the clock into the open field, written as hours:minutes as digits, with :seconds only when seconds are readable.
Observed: 16:08
